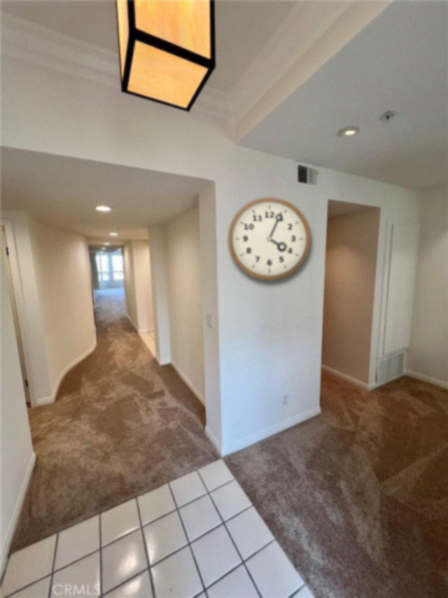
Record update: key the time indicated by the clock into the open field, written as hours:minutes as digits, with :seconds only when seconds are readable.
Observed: 4:04
